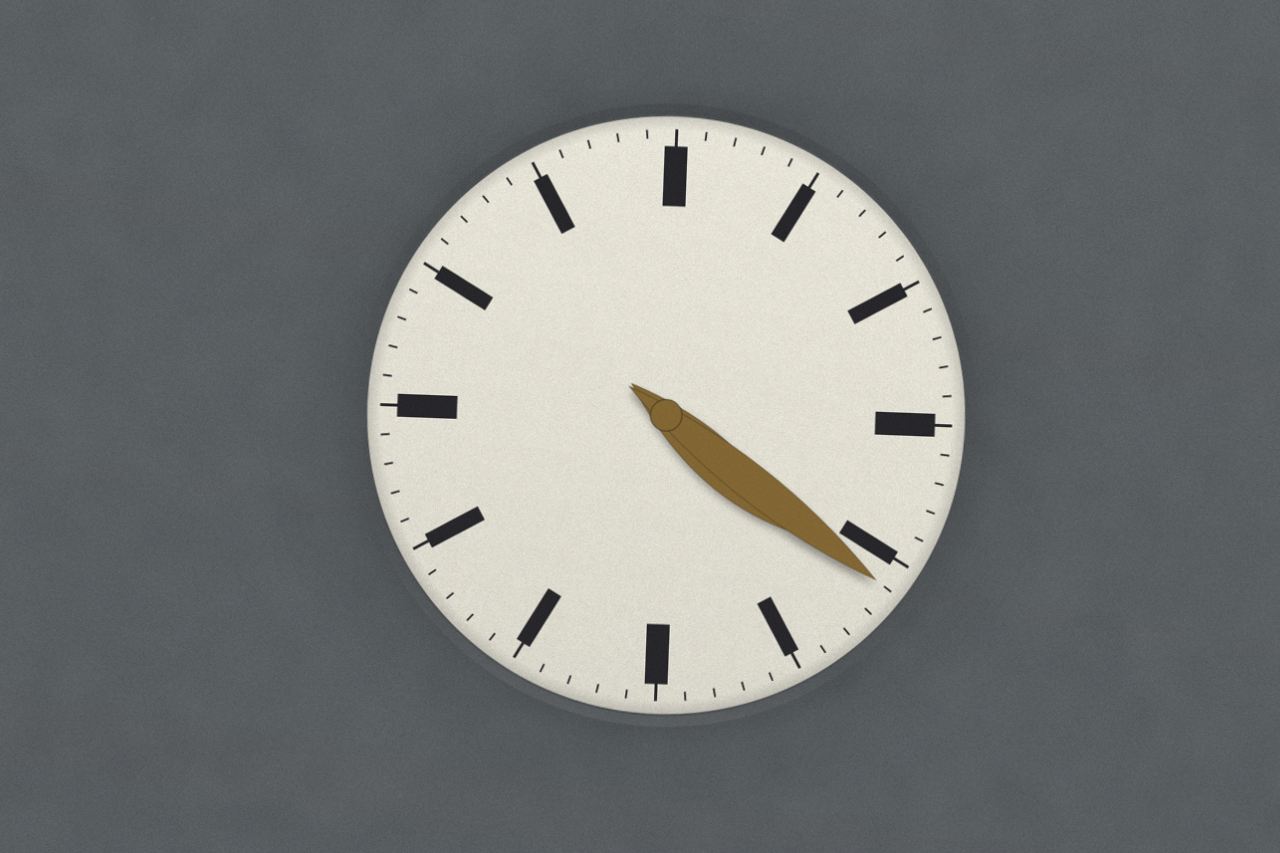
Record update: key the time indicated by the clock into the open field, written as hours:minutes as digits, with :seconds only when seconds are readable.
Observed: 4:21
